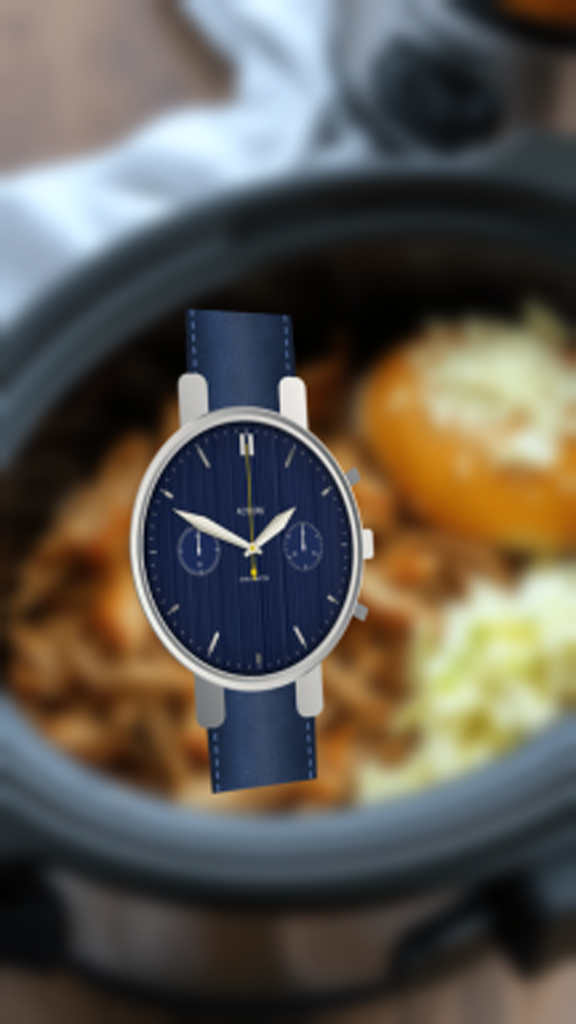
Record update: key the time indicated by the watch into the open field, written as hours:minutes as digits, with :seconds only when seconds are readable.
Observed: 1:49
